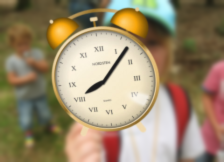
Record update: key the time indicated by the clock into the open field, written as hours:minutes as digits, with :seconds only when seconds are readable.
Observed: 8:07
